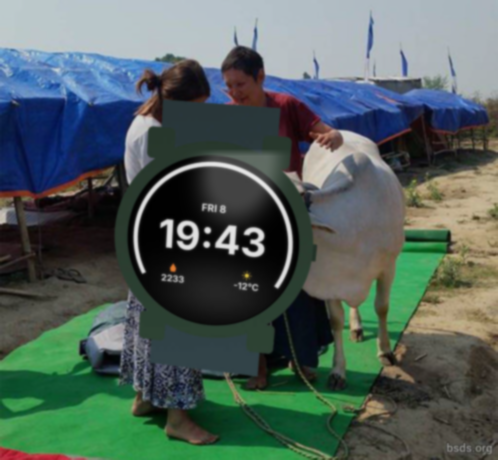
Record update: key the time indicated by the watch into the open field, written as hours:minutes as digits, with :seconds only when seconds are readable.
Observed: 19:43
